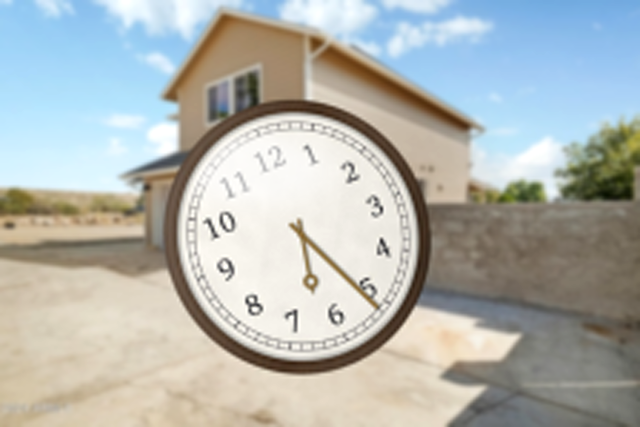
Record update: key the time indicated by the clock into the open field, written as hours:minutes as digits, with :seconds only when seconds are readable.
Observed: 6:26
